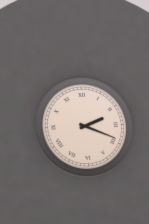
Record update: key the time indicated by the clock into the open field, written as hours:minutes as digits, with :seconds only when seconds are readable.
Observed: 2:19
